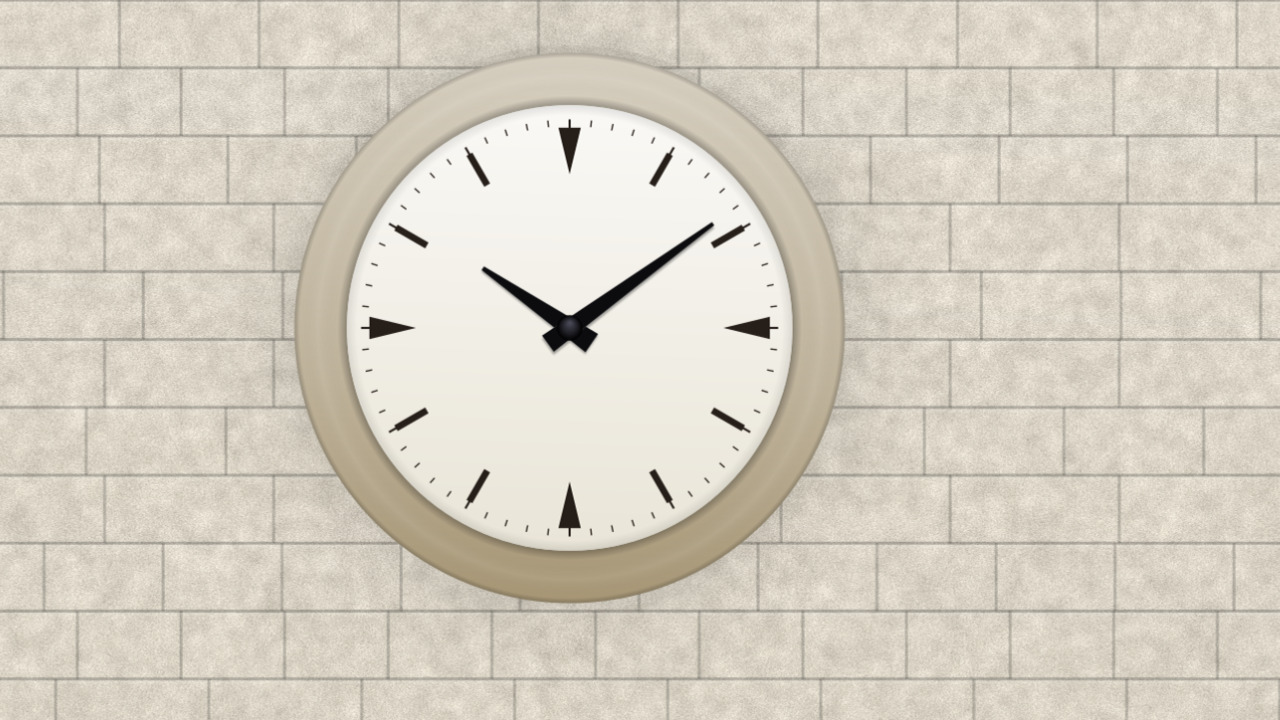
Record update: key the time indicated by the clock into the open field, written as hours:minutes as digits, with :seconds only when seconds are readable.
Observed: 10:09
